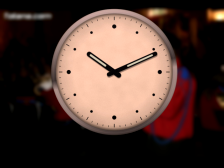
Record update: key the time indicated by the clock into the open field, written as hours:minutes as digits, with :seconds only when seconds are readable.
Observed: 10:11
